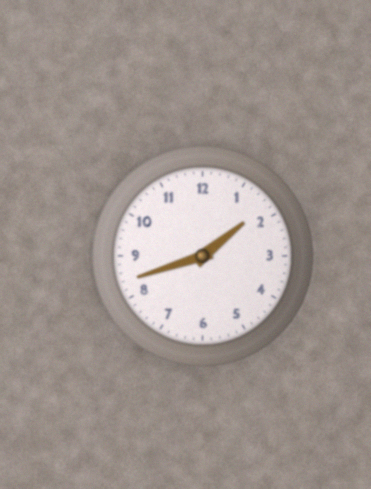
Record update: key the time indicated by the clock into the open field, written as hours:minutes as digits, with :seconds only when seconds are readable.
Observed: 1:42
